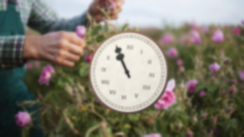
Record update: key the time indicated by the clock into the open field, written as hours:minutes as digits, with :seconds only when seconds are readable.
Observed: 10:55
